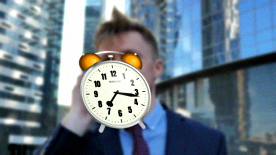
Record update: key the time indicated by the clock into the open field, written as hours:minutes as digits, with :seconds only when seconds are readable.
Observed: 7:17
